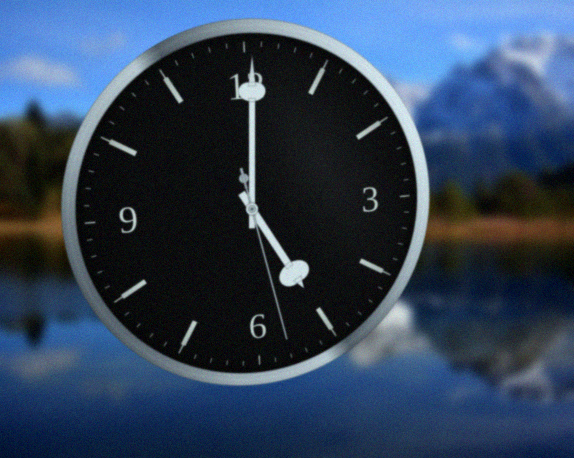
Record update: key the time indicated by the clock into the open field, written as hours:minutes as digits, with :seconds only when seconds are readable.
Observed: 5:00:28
